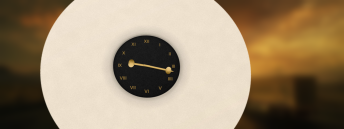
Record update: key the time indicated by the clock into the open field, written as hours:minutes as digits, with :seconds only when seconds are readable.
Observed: 9:17
